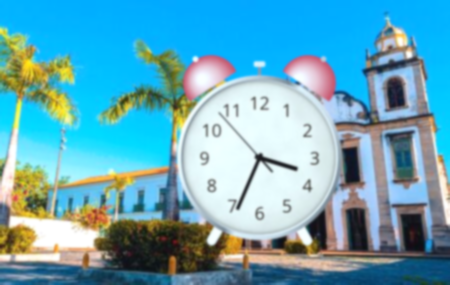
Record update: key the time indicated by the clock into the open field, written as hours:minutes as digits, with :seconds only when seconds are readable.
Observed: 3:33:53
